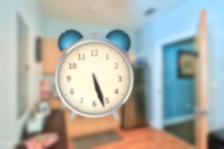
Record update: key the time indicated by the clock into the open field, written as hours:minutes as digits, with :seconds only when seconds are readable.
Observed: 5:27
